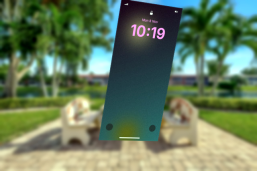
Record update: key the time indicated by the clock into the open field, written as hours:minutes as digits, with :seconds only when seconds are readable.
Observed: 10:19
